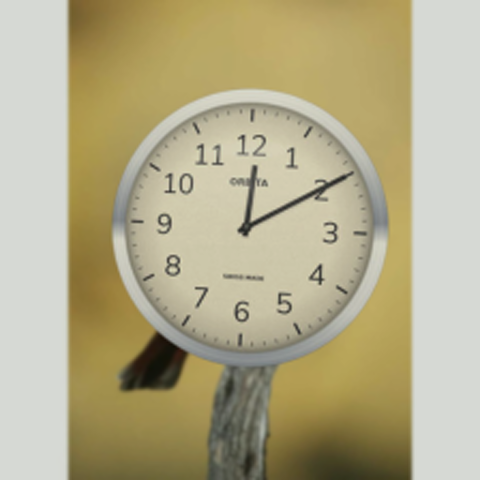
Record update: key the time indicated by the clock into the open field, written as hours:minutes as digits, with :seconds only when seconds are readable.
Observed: 12:10
